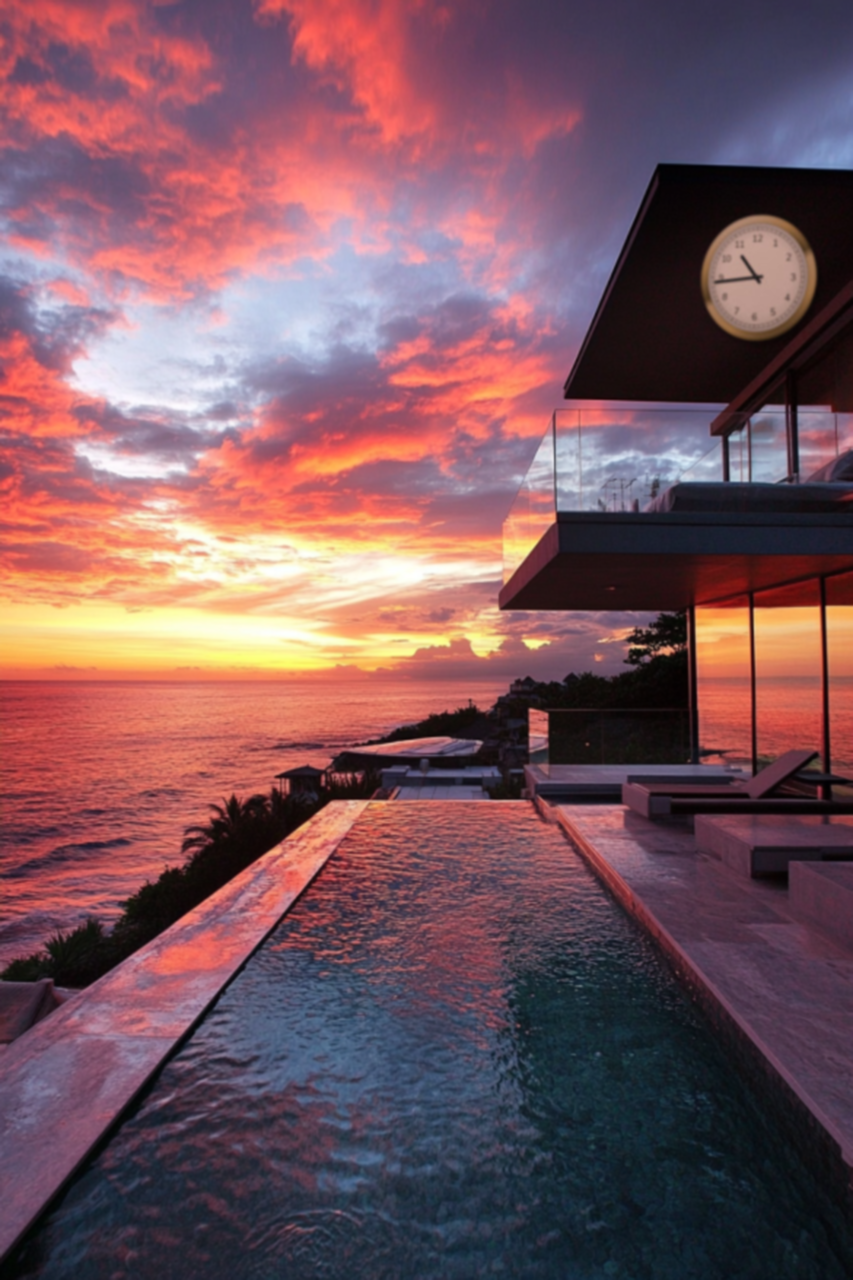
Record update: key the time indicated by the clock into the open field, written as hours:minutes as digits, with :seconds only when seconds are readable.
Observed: 10:44
